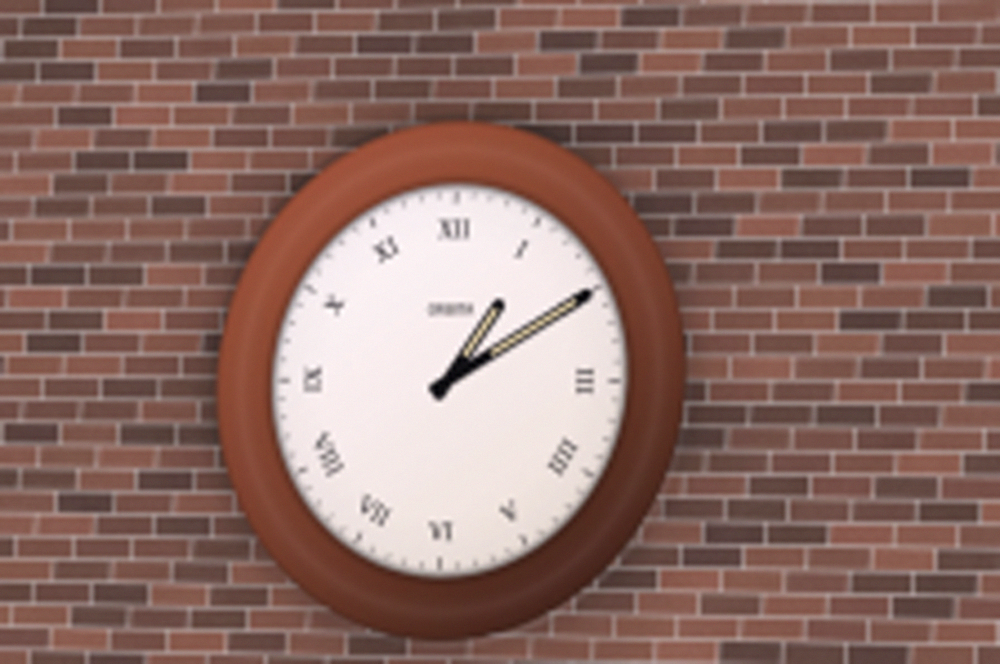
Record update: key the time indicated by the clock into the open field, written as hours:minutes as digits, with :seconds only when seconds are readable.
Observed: 1:10
